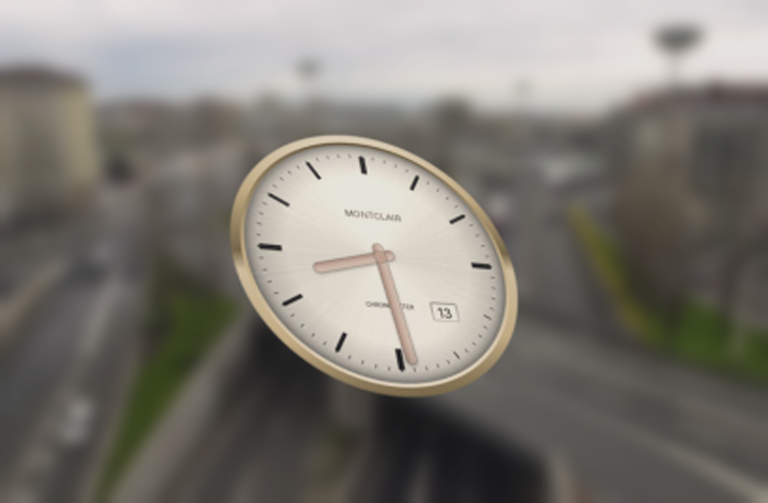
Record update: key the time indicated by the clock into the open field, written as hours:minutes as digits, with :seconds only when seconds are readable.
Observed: 8:29
